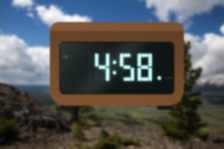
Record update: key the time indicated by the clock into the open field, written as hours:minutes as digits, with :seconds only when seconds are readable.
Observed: 4:58
